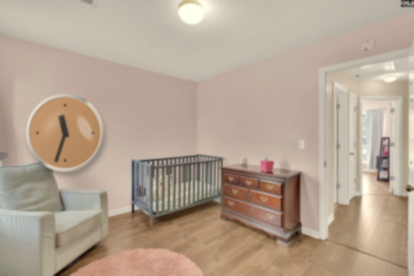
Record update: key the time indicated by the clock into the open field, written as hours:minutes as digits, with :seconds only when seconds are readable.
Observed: 11:33
